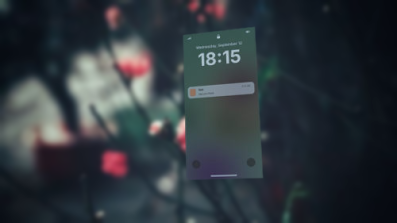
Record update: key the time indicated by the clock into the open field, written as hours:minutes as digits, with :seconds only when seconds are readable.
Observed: 18:15
